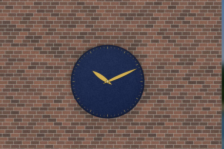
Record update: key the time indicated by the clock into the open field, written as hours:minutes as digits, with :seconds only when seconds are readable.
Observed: 10:11
